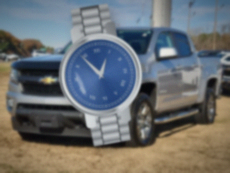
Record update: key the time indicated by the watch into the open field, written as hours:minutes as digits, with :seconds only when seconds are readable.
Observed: 12:54
